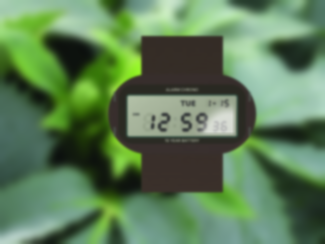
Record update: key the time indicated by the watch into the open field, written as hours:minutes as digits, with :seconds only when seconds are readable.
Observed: 12:59
